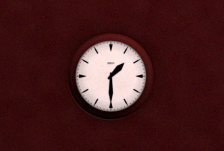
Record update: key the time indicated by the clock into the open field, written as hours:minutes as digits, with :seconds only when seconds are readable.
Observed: 1:30
